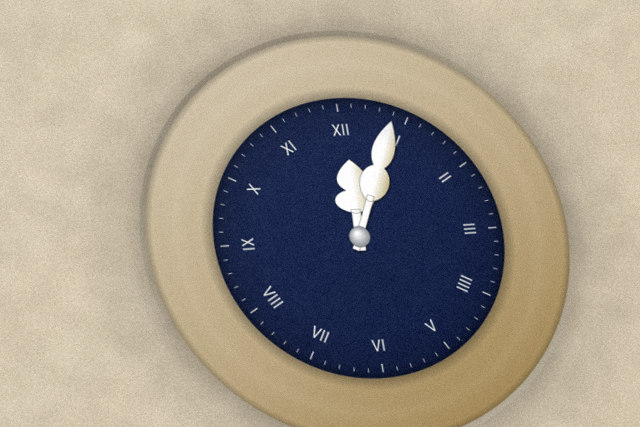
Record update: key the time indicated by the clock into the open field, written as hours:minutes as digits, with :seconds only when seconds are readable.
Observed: 12:04
